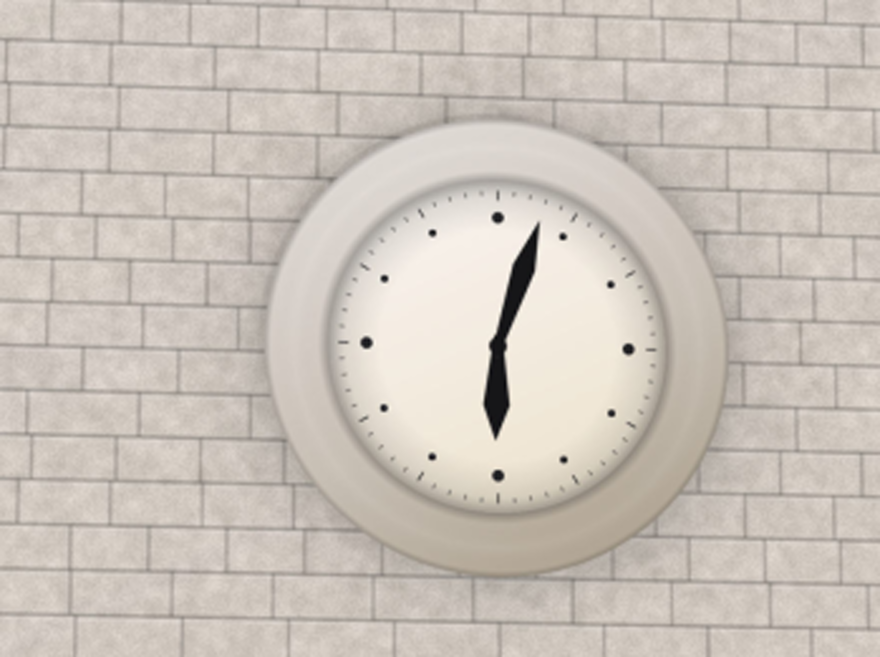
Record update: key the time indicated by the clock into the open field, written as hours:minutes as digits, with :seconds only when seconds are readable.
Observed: 6:03
